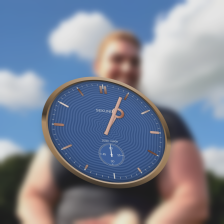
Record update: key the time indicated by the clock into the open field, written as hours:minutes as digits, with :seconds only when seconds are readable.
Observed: 1:04
